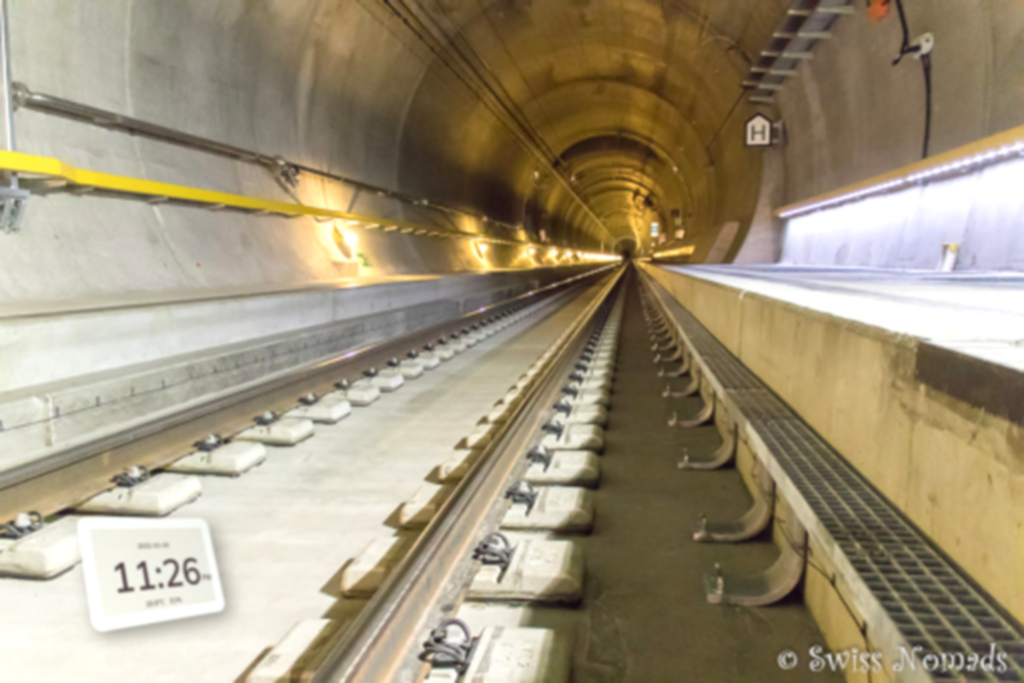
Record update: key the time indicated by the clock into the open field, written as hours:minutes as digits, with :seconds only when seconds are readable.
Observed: 11:26
